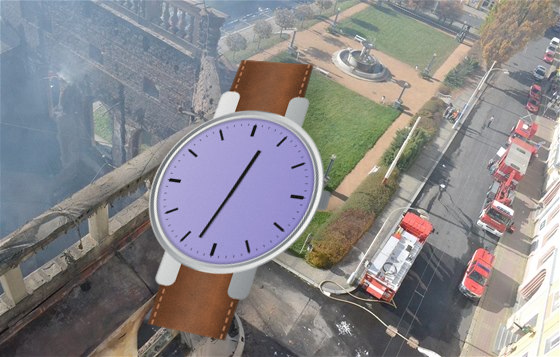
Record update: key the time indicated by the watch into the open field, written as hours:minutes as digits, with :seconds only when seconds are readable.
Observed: 12:33
